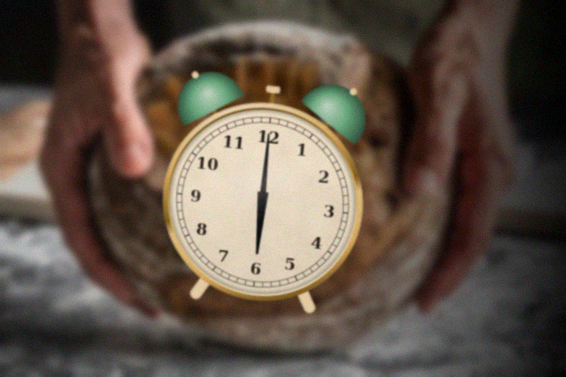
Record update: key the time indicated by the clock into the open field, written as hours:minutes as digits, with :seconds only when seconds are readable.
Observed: 6:00
